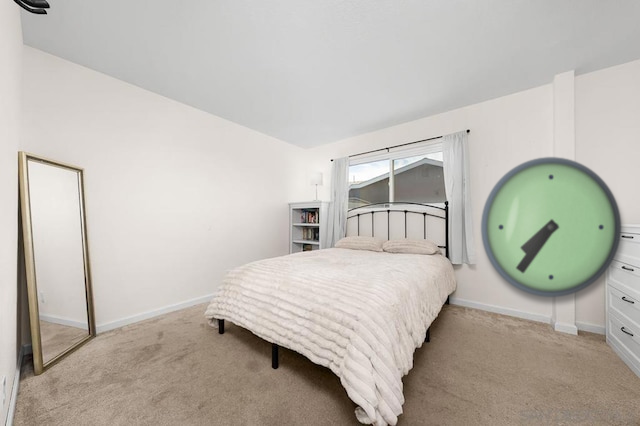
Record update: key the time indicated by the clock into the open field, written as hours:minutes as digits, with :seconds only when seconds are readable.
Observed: 7:36
